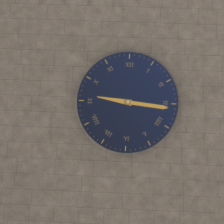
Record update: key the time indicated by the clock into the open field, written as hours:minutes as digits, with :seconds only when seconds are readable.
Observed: 9:16
